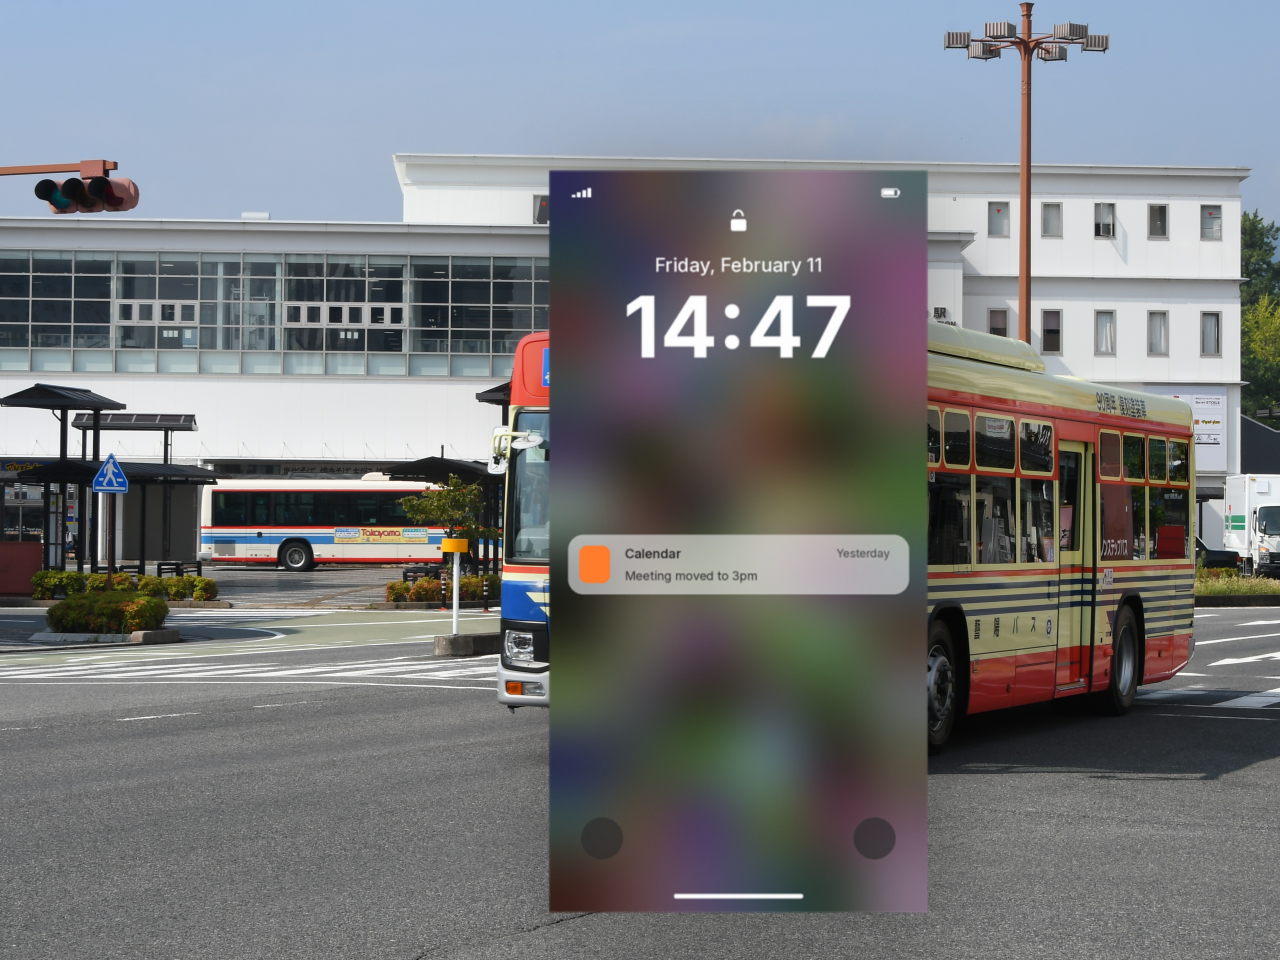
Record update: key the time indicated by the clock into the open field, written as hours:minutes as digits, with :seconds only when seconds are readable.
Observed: 14:47
